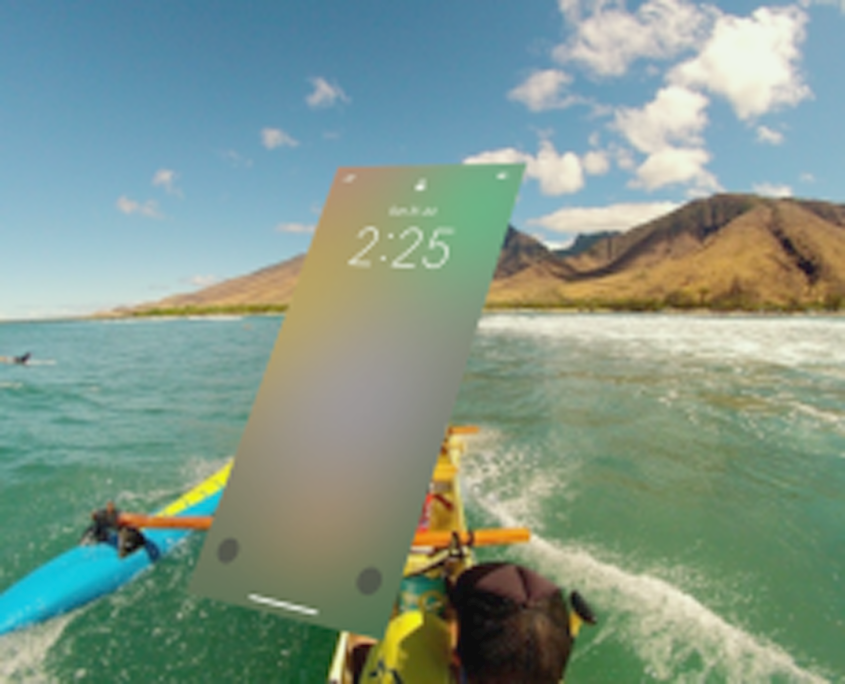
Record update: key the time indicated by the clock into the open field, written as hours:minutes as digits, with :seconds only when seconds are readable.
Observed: 2:25
